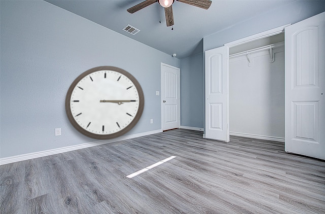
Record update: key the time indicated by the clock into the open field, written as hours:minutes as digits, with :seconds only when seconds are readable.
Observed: 3:15
